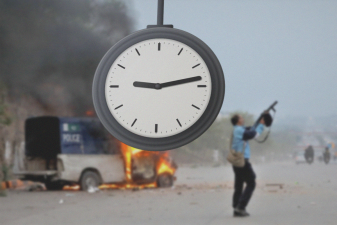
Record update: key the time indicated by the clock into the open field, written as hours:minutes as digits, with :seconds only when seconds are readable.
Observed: 9:13
